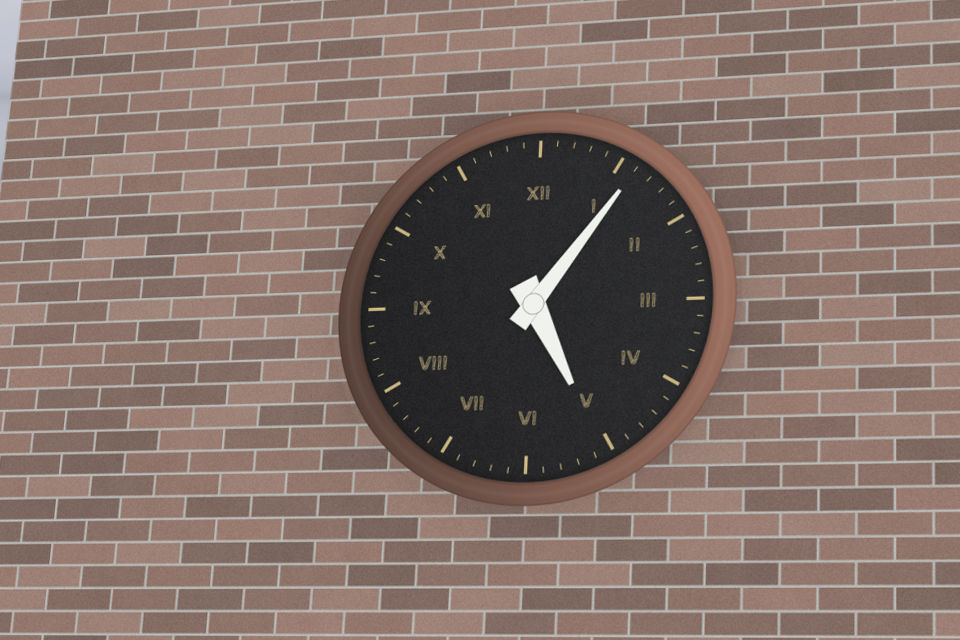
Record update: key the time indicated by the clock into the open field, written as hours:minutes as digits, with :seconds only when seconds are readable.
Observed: 5:06
